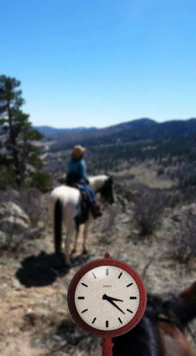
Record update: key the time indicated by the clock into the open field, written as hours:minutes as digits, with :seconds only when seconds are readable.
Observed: 3:22
